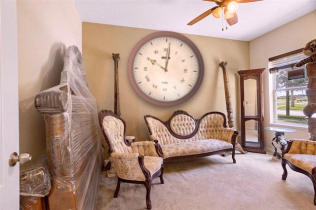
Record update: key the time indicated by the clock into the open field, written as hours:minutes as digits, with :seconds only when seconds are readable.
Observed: 10:01
